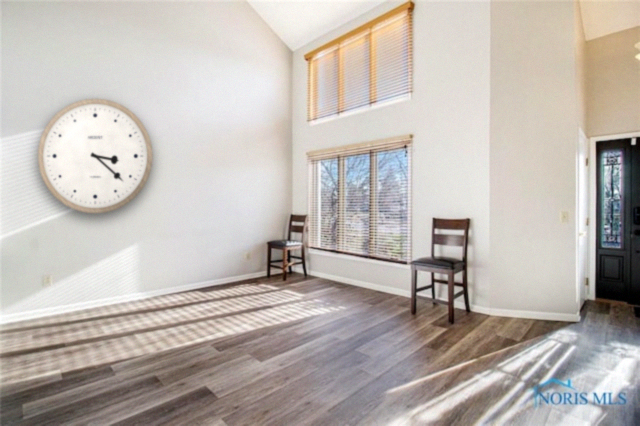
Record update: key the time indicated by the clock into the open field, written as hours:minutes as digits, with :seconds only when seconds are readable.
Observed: 3:22
